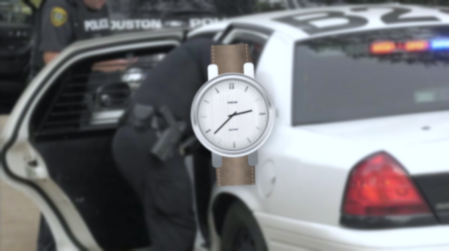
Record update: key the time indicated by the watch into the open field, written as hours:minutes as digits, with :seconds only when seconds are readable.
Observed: 2:38
